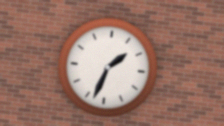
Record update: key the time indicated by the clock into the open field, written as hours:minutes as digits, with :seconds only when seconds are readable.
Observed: 1:33
